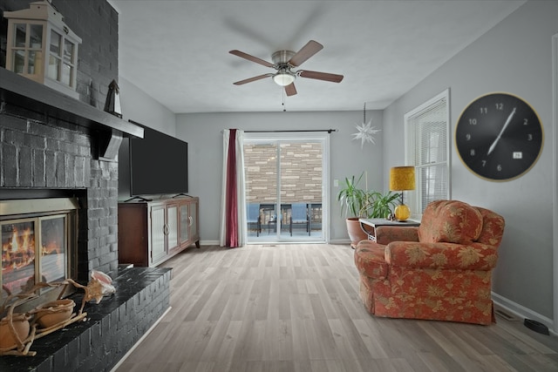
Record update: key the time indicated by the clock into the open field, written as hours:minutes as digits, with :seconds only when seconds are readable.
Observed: 7:05
